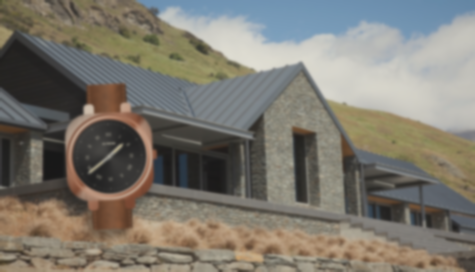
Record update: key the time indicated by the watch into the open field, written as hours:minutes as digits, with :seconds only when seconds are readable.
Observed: 1:39
